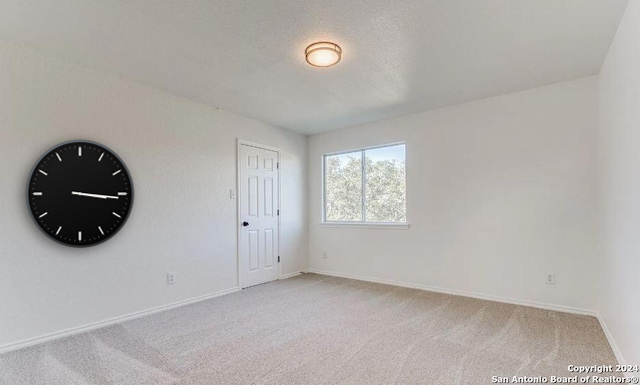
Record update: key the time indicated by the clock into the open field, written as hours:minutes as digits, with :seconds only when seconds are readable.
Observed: 3:16
